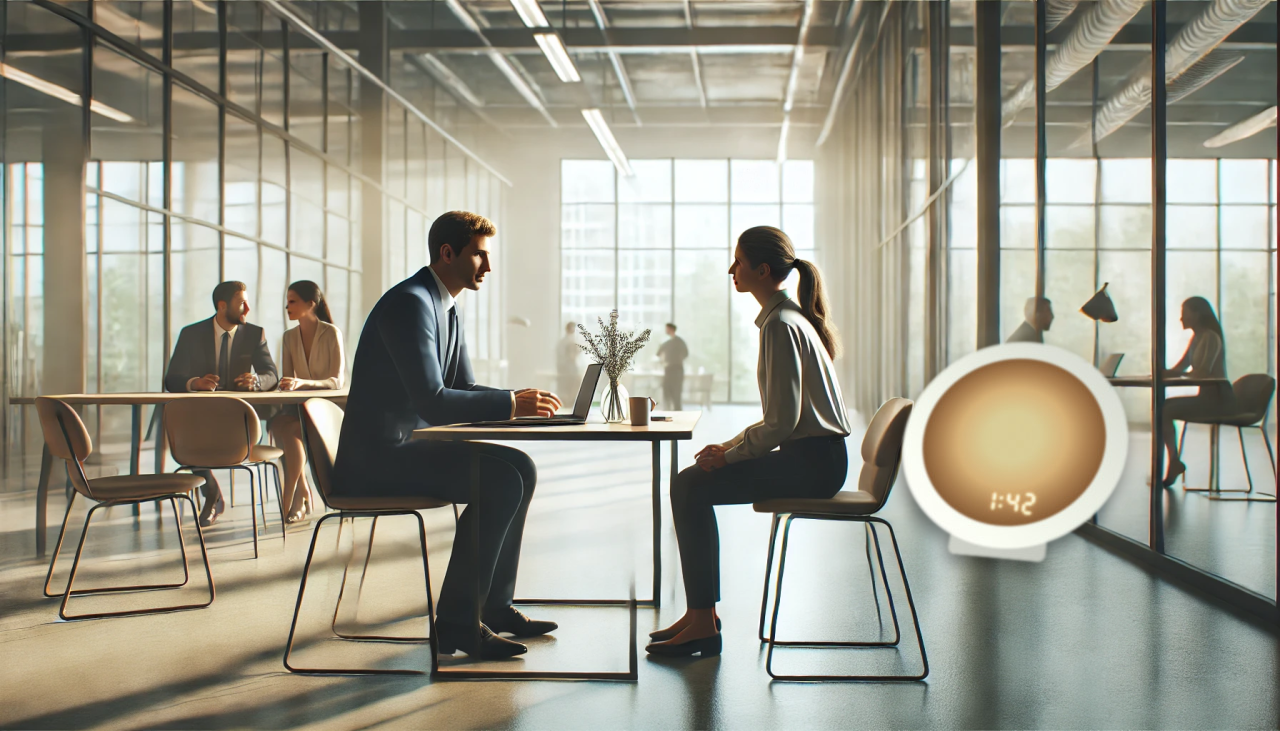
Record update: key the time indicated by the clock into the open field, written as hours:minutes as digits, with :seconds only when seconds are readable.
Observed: 1:42
